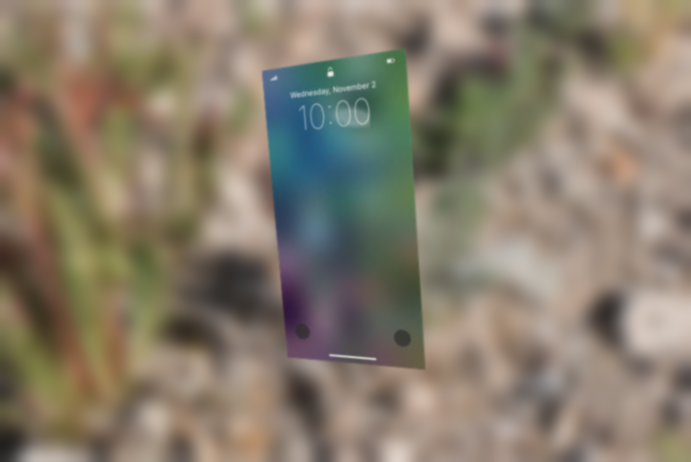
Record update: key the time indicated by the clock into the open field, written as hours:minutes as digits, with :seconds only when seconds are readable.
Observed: 10:00
